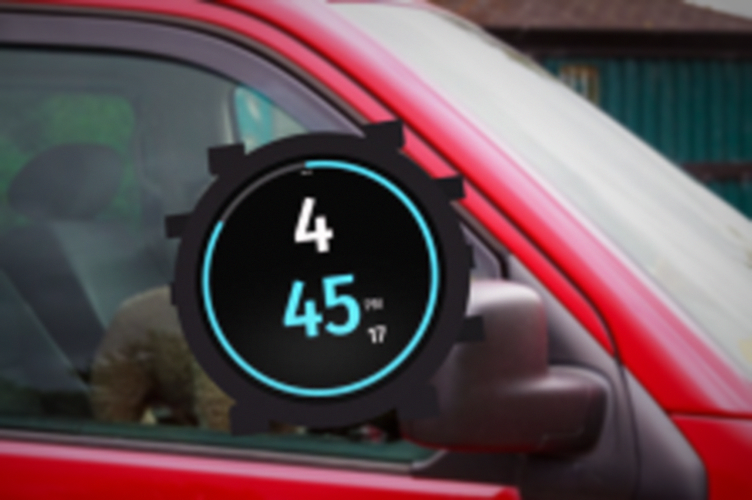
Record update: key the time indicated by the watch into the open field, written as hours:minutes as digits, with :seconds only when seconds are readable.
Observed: 4:45
